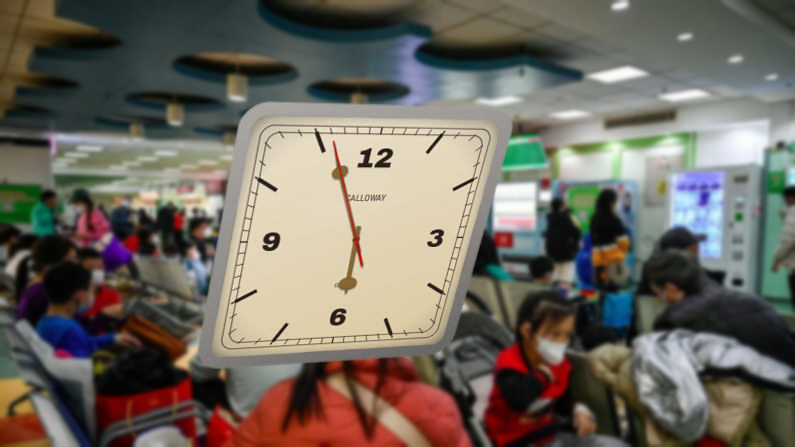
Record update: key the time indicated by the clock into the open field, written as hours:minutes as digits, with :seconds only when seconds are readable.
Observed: 5:55:56
